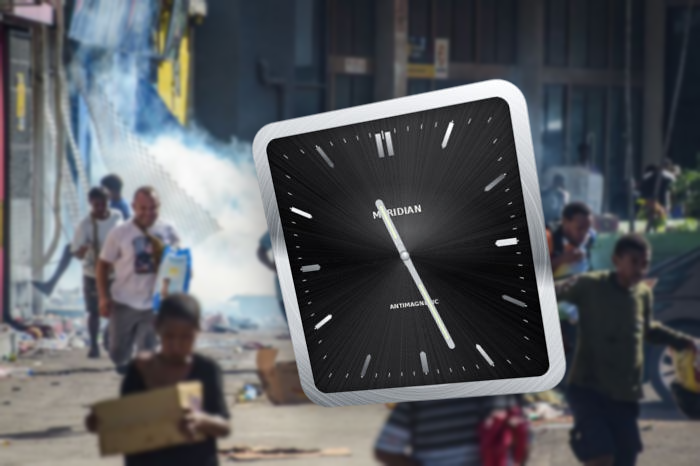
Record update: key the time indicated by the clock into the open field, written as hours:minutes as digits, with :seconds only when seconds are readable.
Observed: 11:27
